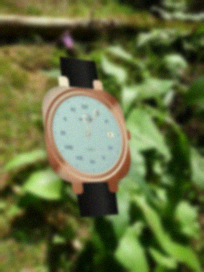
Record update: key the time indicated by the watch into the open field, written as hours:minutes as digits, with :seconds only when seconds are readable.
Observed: 12:05
